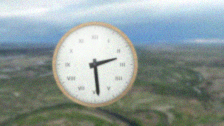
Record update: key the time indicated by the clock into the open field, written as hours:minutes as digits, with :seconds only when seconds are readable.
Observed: 2:29
